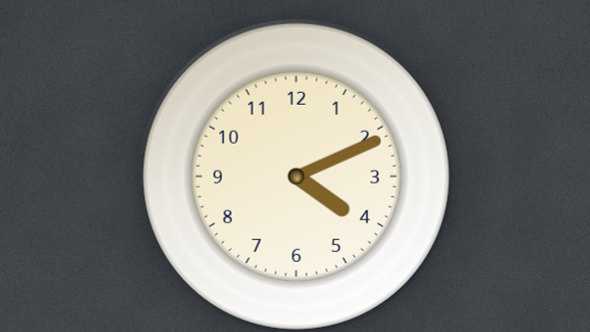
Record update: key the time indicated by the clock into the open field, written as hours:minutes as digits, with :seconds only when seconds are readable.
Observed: 4:11
